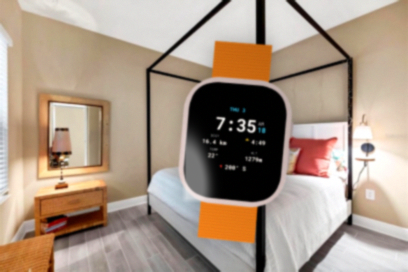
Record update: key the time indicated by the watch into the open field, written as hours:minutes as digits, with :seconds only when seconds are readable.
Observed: 7:35
